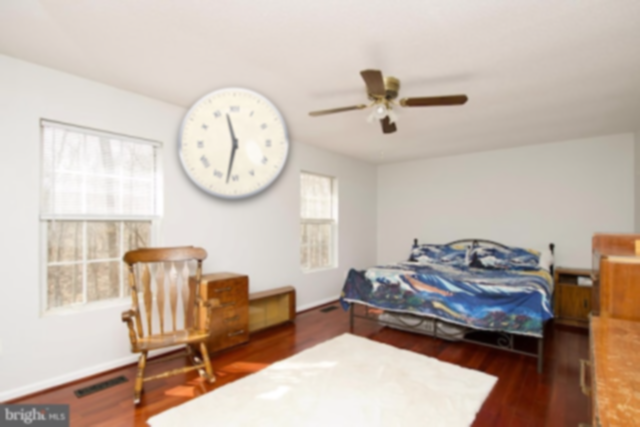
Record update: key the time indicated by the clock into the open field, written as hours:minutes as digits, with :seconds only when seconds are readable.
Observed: 11:32
